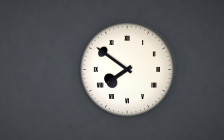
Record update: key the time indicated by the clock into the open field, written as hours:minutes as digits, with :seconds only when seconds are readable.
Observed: 7:51
